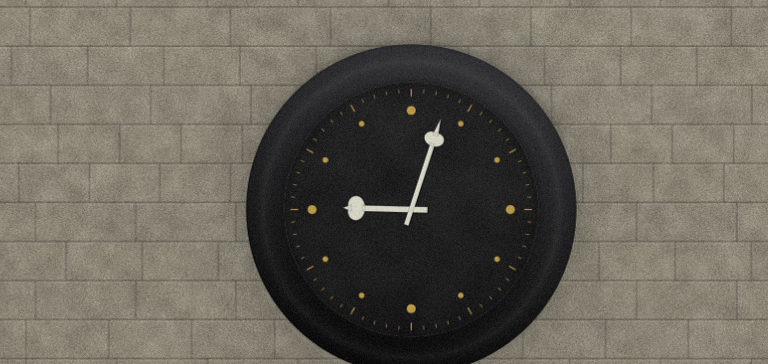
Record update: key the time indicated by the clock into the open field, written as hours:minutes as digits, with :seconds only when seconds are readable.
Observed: 9:03
